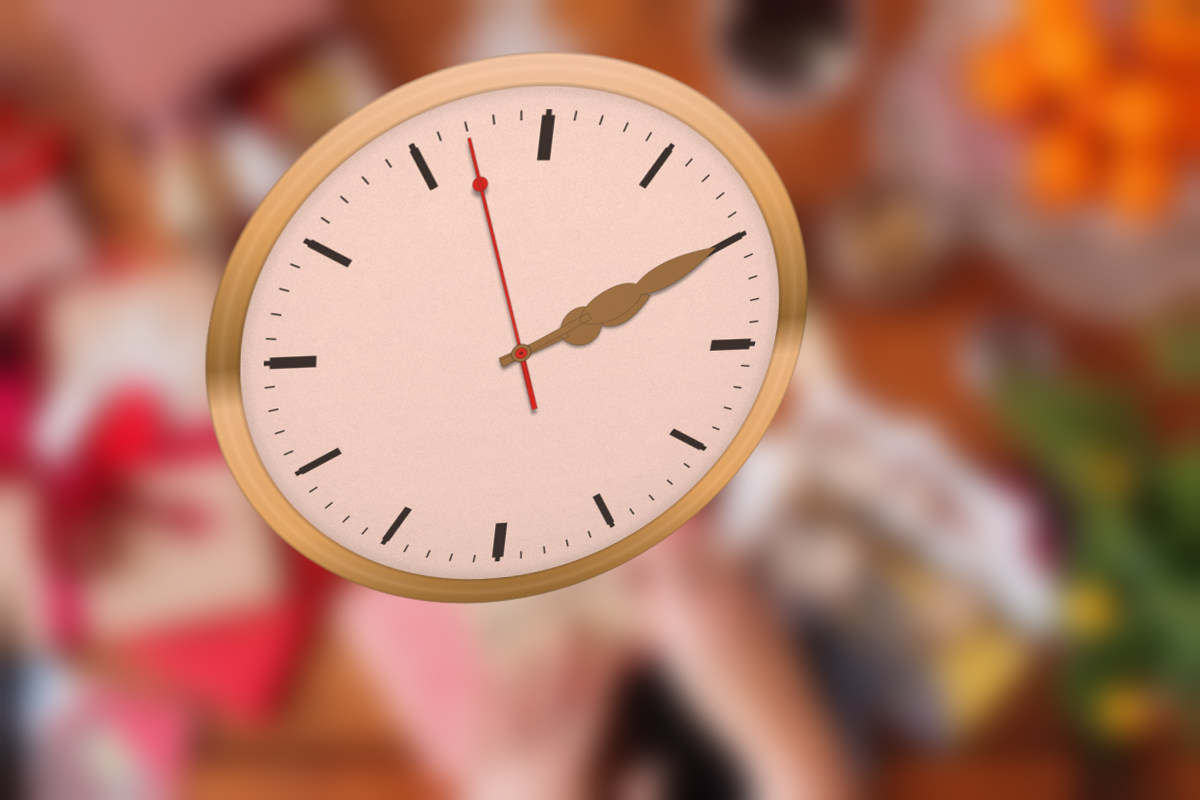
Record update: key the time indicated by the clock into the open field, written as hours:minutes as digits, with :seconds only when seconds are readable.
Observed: 2:09:57
